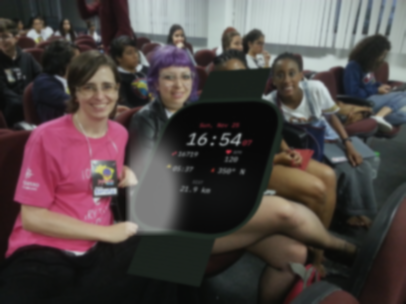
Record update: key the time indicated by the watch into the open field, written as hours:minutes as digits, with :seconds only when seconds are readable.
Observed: 16:54
